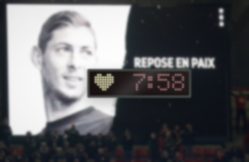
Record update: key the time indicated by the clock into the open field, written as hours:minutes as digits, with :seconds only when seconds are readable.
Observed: 7:58
